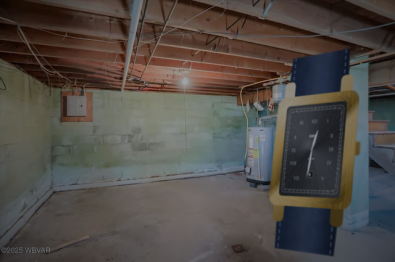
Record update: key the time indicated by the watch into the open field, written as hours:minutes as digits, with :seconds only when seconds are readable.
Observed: 12:31
